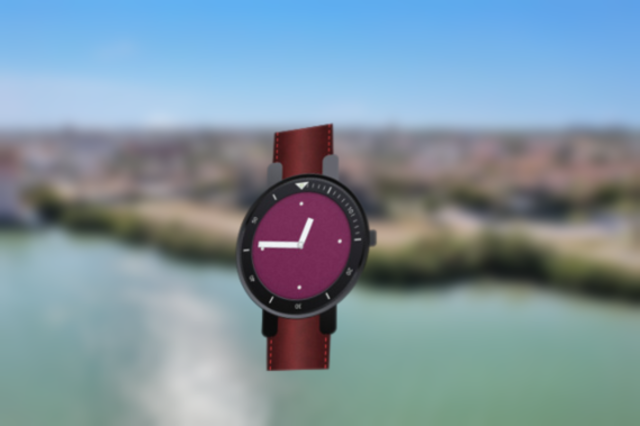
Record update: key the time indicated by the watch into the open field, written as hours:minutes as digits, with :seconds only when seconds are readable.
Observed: 12:46
